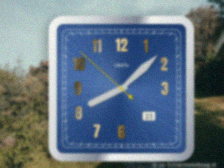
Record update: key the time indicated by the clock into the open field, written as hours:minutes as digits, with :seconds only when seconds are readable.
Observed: 8:07:52
